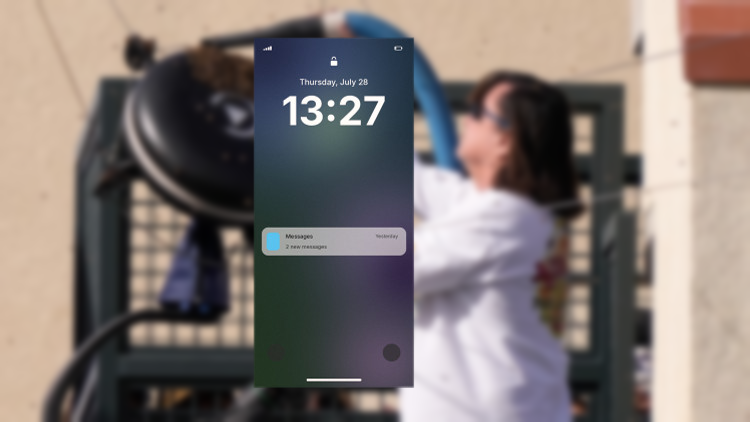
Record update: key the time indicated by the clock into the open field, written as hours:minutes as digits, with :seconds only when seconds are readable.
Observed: 13:27
